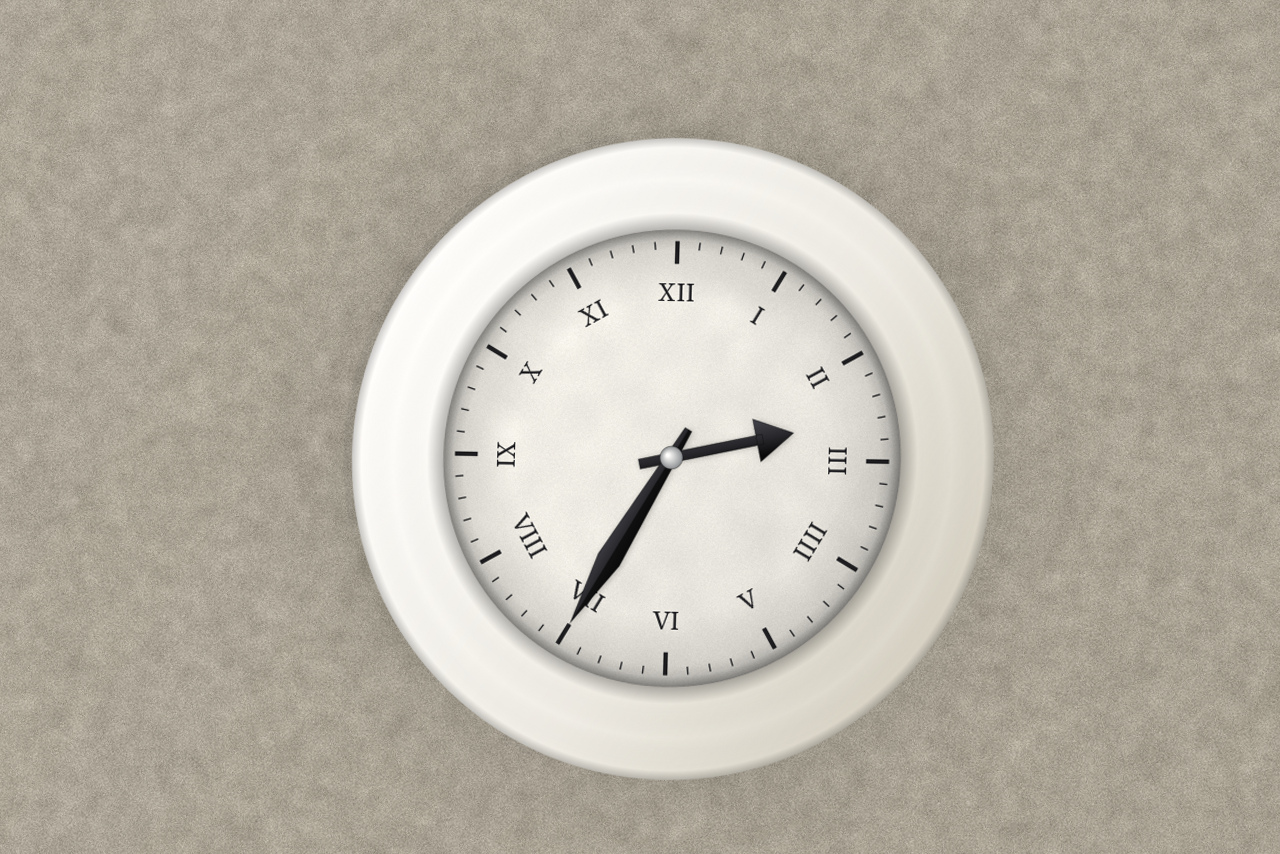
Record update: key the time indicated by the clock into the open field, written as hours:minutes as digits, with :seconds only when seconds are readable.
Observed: 2:35
